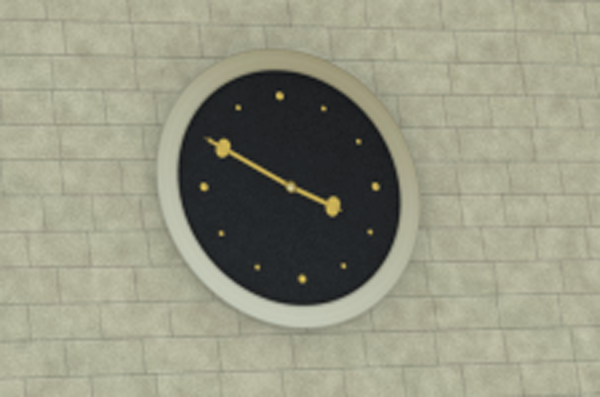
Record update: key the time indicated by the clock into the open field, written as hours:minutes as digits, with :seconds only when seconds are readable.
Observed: 3:50
